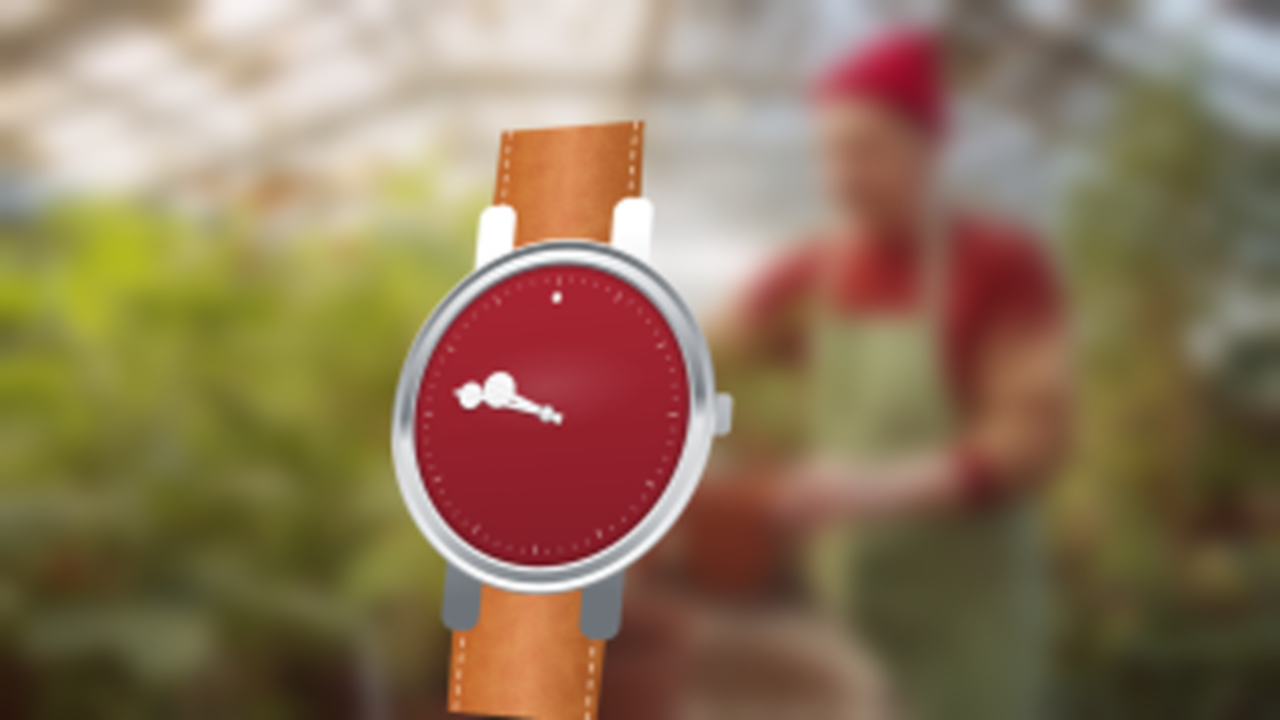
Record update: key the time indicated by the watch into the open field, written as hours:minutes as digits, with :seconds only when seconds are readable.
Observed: 9:47
